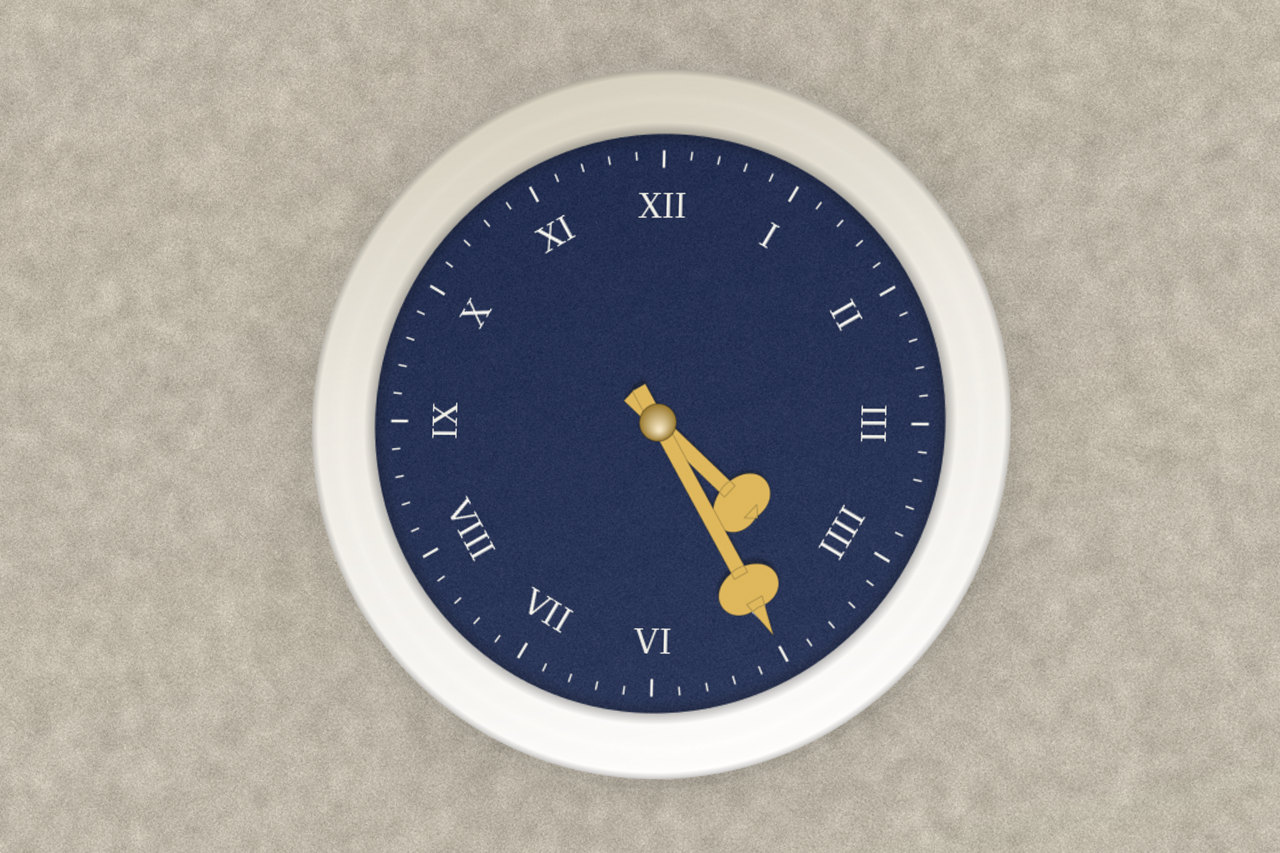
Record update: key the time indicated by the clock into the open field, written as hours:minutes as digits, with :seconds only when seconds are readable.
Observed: 4:25
